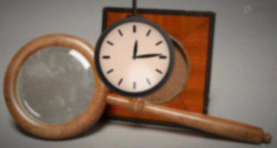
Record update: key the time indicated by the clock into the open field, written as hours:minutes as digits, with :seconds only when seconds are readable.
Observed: 12:14
